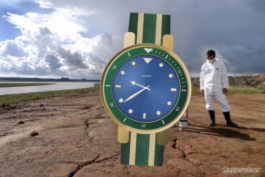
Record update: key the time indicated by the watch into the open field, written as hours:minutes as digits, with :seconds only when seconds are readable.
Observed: 9:39
